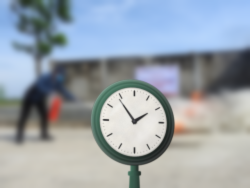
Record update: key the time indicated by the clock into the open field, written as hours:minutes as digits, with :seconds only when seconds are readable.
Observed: 1:54
